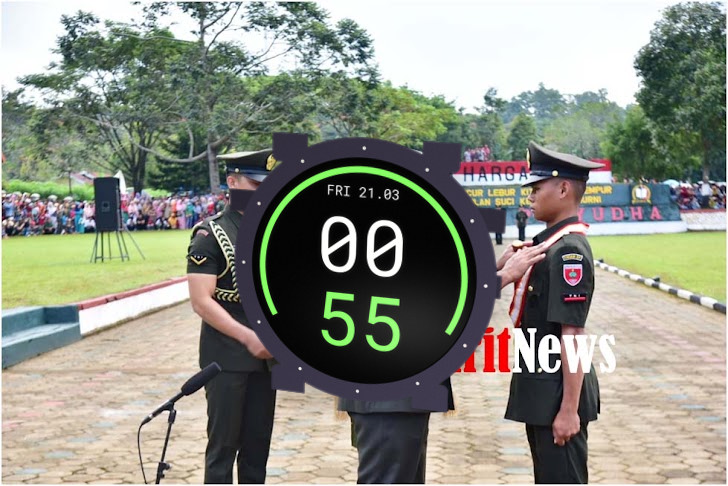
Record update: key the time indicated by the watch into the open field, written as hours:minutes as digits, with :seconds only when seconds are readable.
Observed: 0:55
